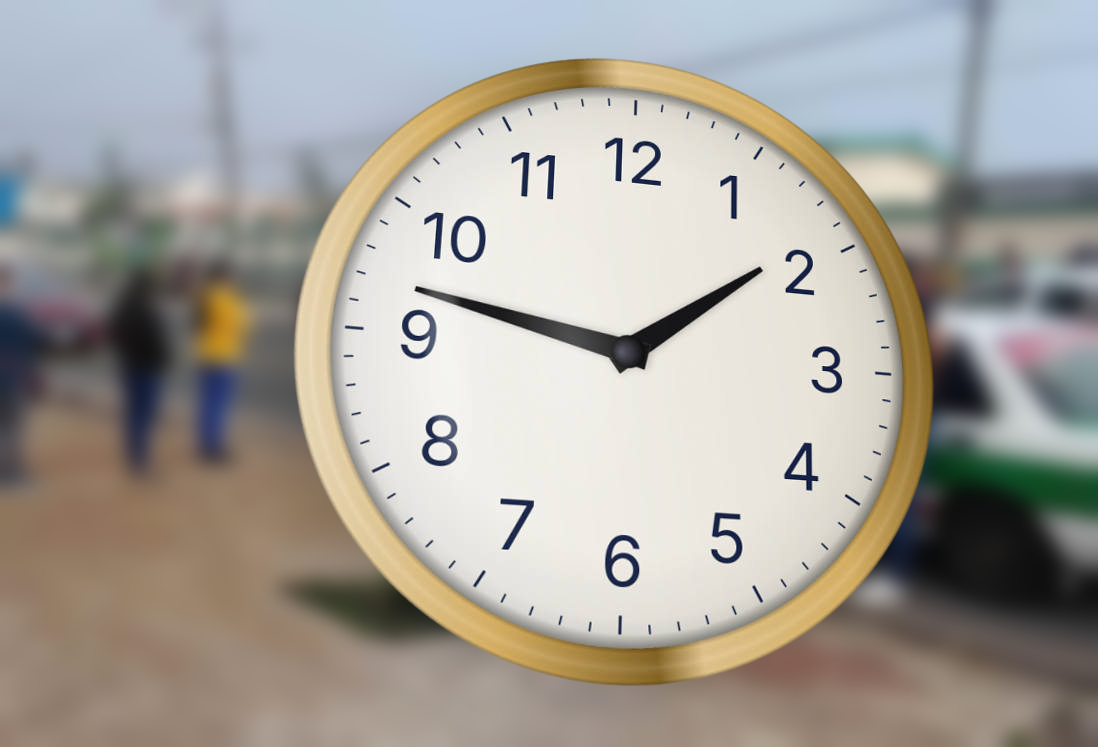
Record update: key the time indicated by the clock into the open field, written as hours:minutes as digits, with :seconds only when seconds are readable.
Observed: 1:47
